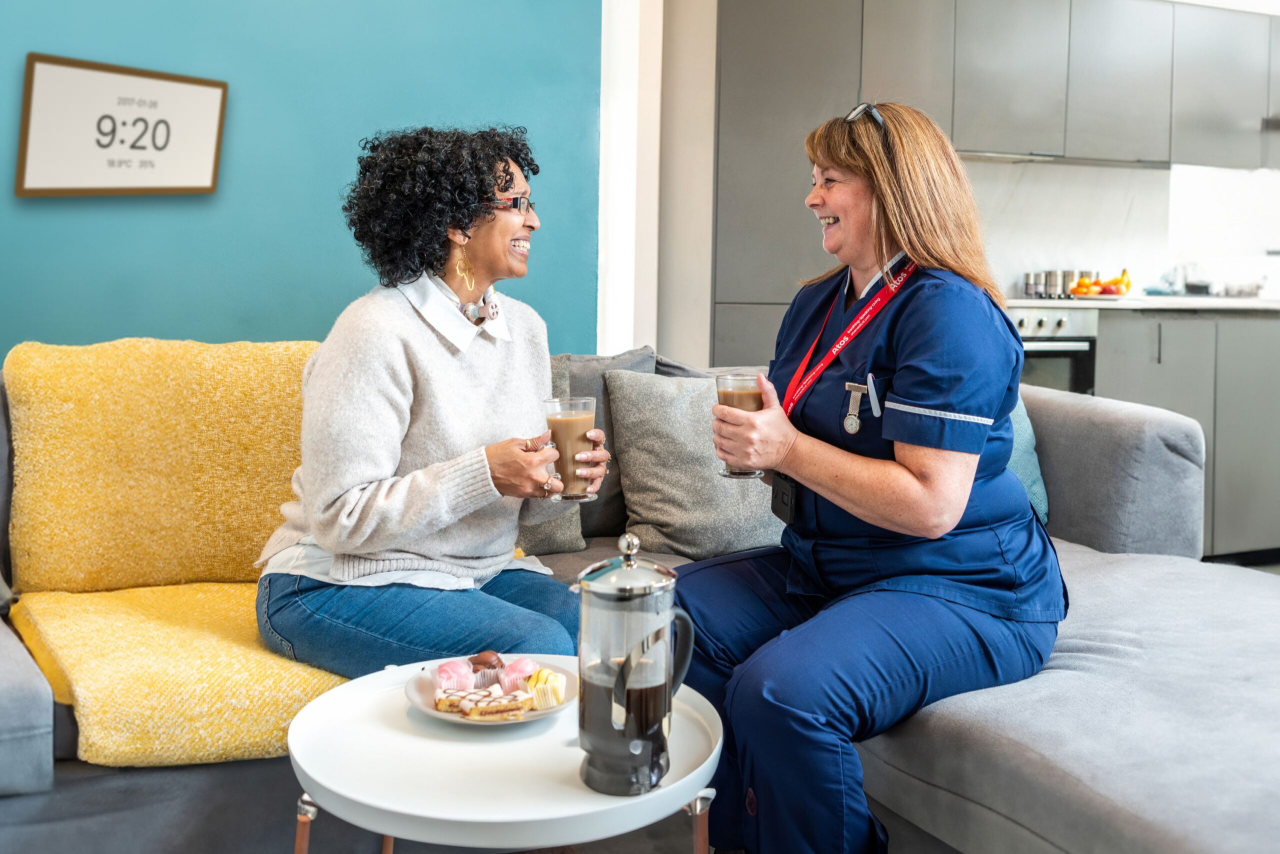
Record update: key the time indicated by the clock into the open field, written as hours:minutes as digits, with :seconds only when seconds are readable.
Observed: 9:20
